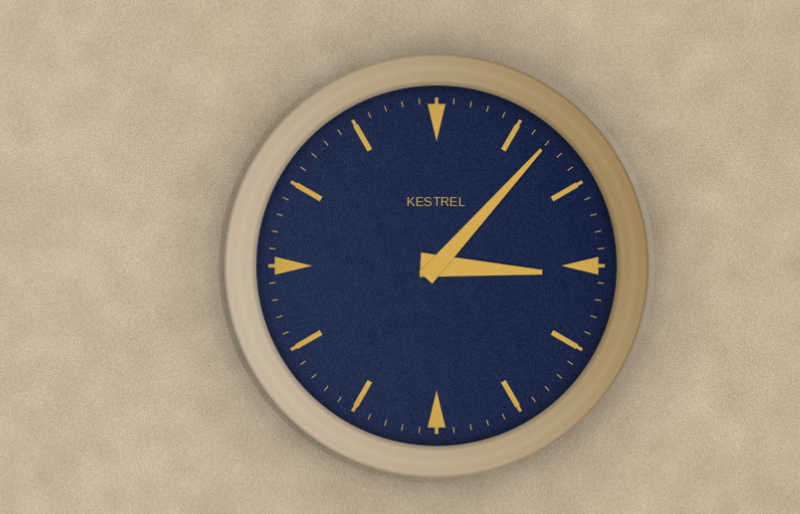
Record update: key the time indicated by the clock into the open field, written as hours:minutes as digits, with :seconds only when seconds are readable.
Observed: 3:07
